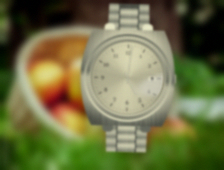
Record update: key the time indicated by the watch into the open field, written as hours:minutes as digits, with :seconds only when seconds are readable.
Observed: 5:01
